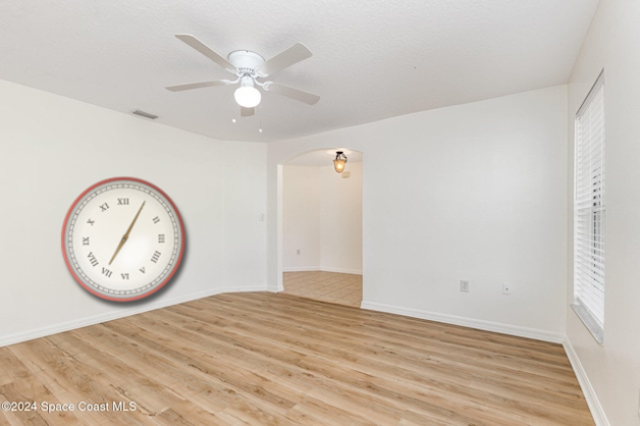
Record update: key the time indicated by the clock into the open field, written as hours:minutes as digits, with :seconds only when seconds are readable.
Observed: 7:05
